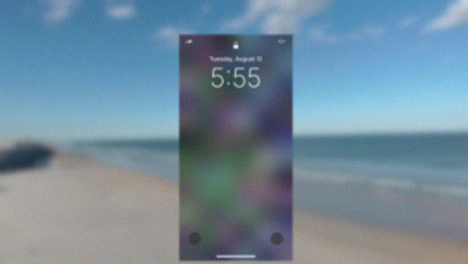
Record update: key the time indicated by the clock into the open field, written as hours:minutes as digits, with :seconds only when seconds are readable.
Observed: 5:55
